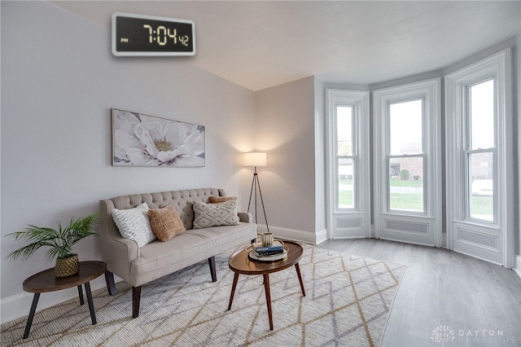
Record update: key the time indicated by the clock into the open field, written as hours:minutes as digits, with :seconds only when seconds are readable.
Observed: 7:04:42
